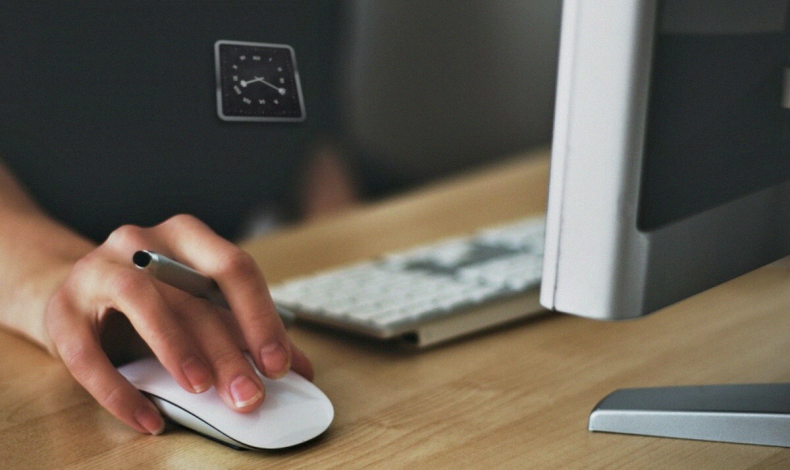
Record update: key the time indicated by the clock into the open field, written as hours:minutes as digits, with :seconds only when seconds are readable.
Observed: 8:20
